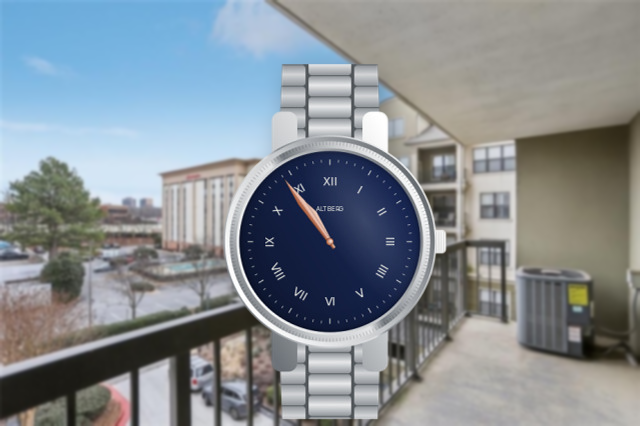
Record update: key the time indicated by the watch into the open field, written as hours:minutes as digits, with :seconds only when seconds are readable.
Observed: 10:54
